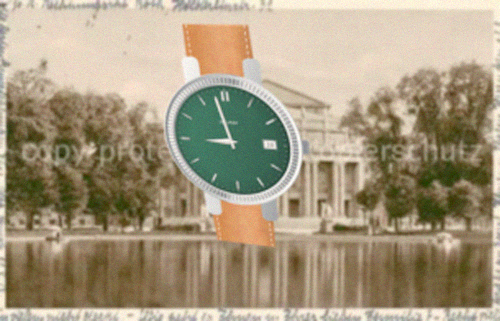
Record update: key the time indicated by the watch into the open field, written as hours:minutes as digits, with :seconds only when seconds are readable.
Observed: 8:58
